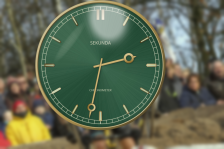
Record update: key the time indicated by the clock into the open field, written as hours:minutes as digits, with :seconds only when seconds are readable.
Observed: 2:32
